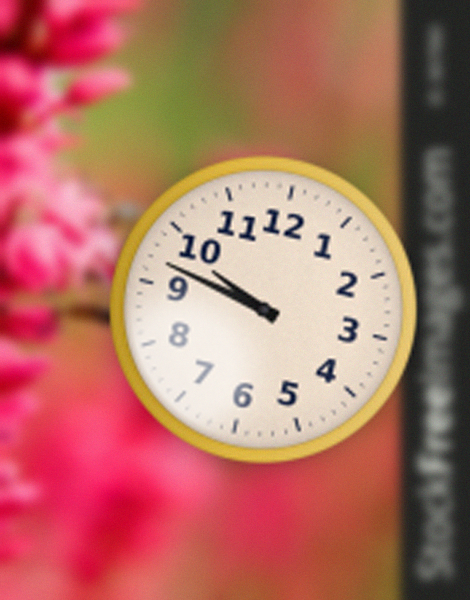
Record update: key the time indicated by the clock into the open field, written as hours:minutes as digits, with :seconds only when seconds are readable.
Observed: 9:47
